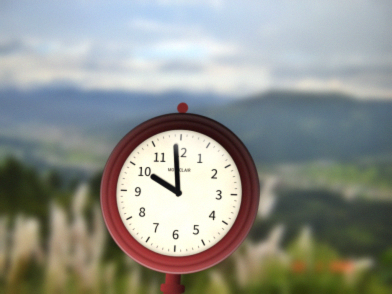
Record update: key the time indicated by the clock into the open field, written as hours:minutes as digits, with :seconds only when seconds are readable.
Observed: 9:59
